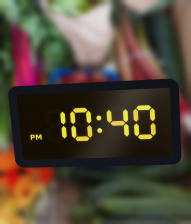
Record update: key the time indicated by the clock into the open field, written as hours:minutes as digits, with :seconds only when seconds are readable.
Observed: 10:40
